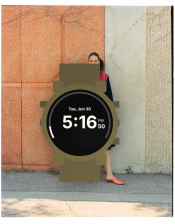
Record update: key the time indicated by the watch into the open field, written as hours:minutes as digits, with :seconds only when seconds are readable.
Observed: 5:16
